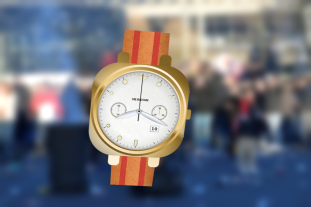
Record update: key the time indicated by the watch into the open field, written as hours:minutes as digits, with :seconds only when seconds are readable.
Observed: 8:19
